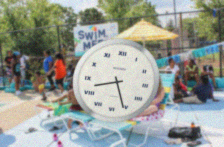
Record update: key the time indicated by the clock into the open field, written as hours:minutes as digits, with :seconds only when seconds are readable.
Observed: 8:26
